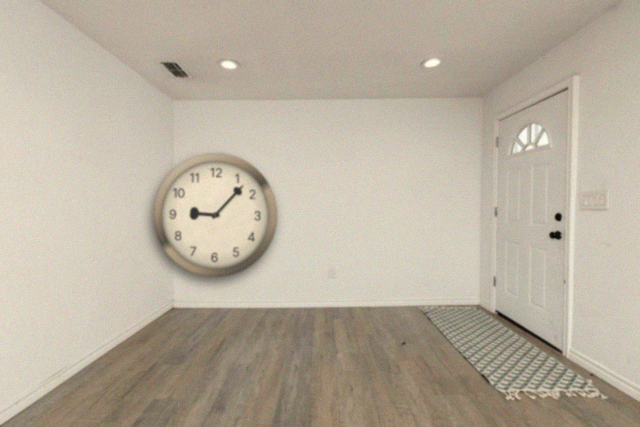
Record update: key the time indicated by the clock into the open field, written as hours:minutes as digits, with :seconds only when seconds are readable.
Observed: 9:07
